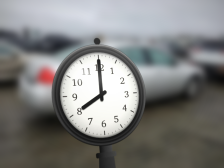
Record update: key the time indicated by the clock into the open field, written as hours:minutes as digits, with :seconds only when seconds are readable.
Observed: 8:00
